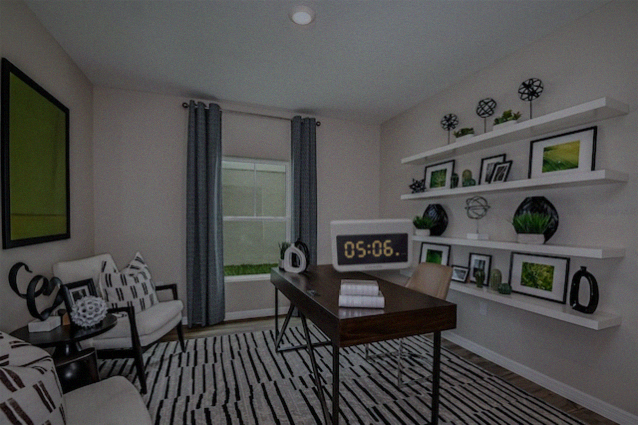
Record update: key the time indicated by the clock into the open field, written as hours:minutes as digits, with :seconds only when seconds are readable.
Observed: 5:06
